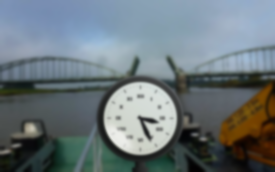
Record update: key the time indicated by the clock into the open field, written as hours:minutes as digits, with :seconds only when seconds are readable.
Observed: 3:26
